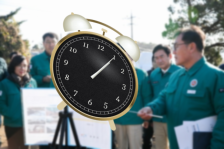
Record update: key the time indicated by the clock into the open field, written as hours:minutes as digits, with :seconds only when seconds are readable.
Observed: 1:05
